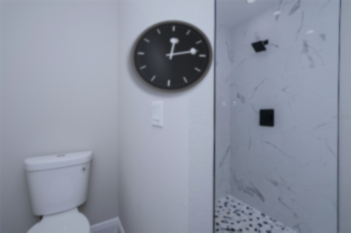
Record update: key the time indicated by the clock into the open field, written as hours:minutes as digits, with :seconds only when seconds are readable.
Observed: 12:13
